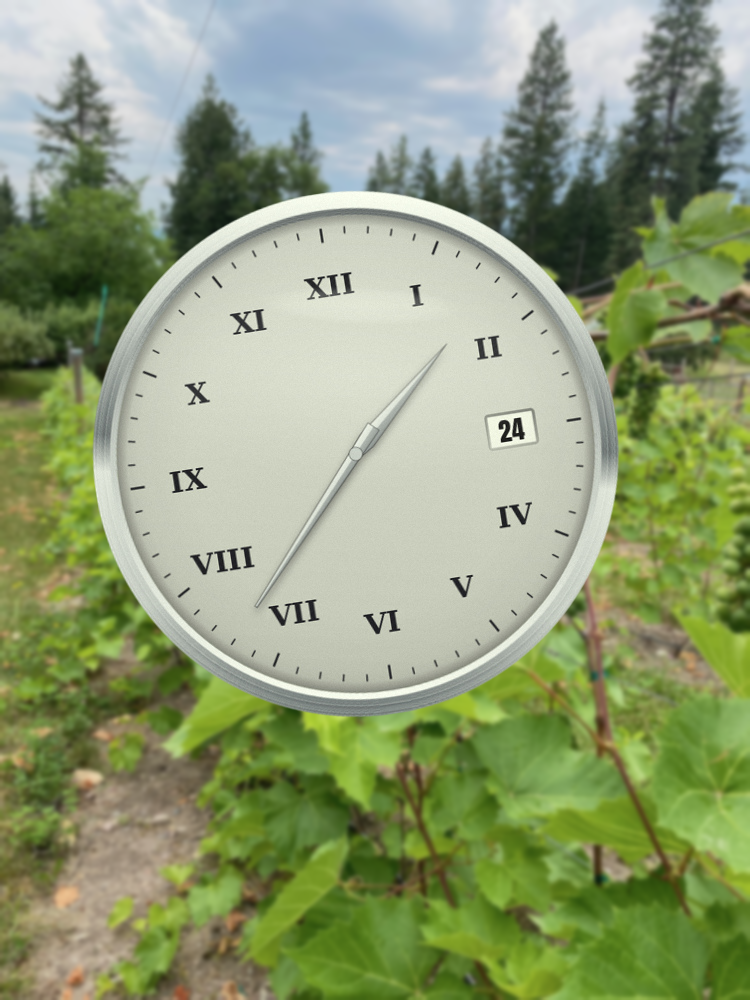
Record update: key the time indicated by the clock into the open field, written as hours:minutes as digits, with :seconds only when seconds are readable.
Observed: 1:37
